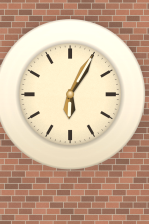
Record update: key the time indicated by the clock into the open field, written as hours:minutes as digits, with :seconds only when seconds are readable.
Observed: 6:05
